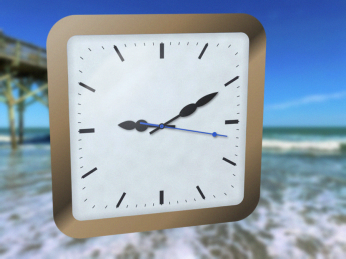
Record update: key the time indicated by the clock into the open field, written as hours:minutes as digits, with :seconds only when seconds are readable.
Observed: 9:10:17
